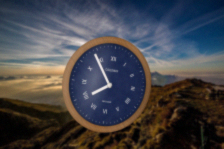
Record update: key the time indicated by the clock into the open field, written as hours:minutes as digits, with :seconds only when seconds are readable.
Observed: 7:54
